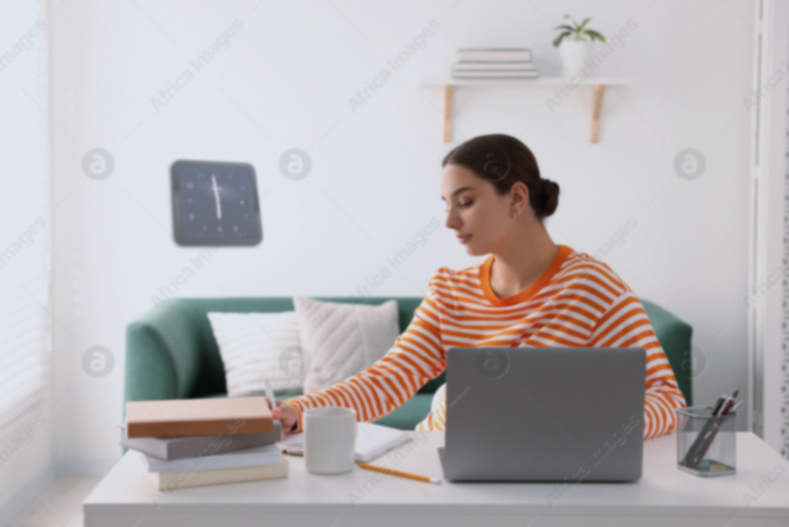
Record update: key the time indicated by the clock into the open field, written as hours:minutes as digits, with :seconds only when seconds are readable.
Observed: 5:59
